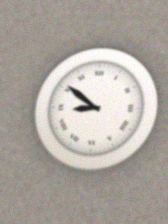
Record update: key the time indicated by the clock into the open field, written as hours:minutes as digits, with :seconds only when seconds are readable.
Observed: 8:51
